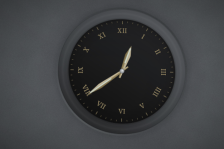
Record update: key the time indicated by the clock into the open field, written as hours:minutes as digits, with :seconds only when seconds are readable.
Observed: 12:39
